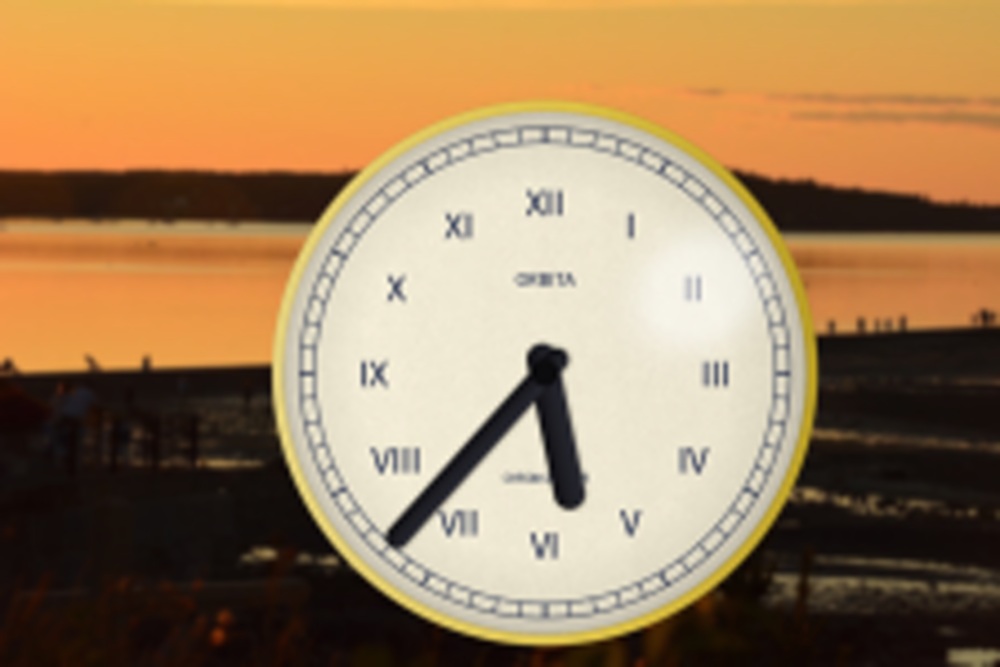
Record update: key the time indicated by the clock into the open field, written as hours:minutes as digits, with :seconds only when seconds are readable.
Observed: 5:37
